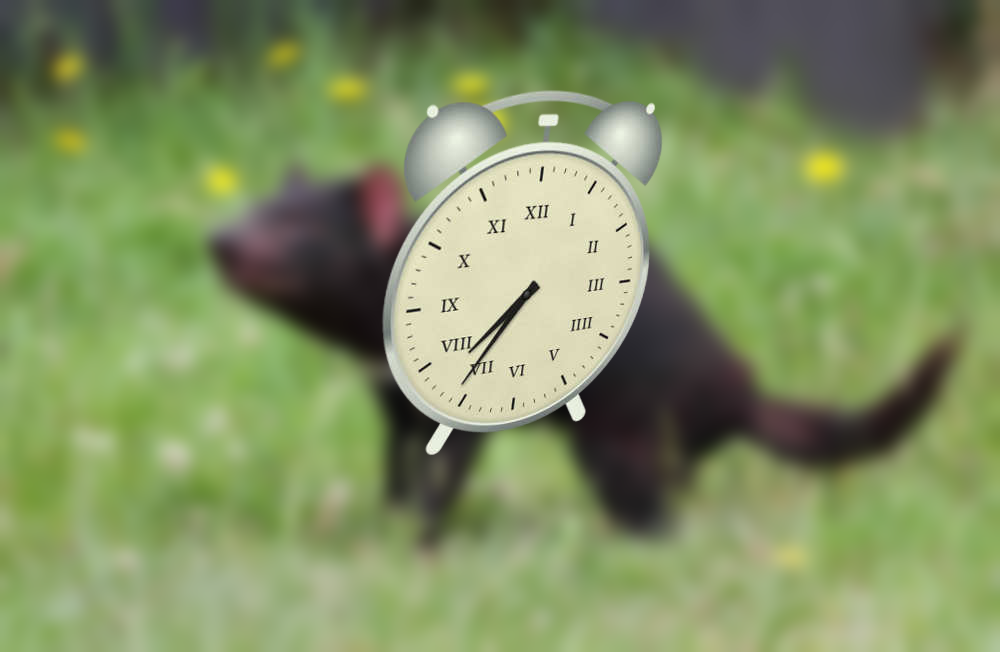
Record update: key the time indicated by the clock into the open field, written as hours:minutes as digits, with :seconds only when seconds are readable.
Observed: 7:36
